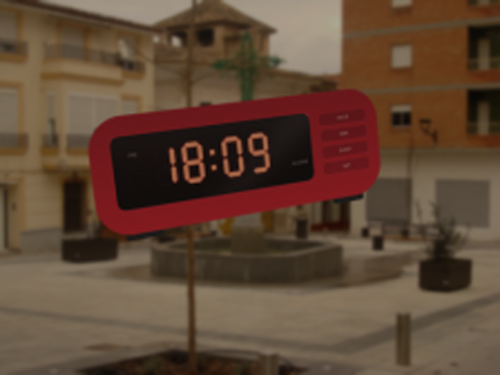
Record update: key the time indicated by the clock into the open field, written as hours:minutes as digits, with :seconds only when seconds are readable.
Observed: 18:09
